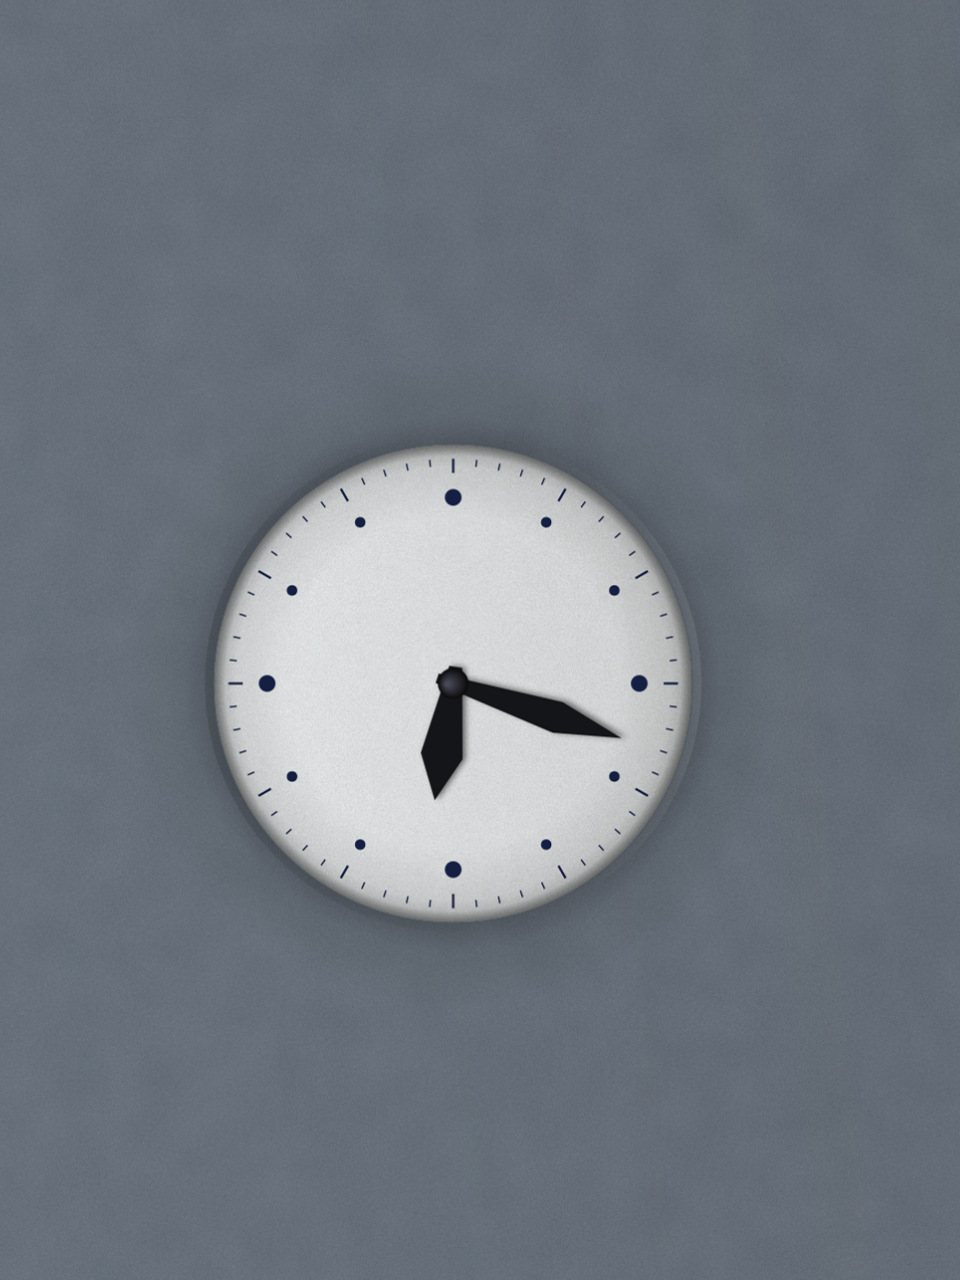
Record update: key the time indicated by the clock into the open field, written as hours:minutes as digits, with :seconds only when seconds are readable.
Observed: 6:18
